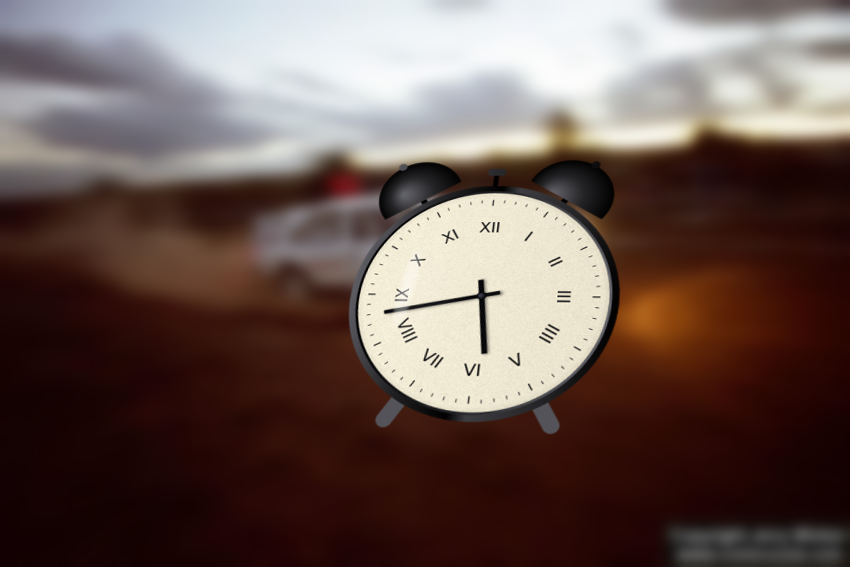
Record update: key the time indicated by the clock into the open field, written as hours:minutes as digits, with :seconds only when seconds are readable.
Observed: 5:43
